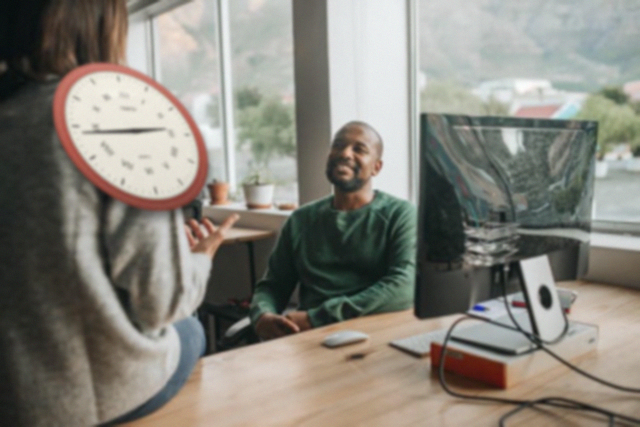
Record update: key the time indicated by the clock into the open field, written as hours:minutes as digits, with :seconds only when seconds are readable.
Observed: 2:44
